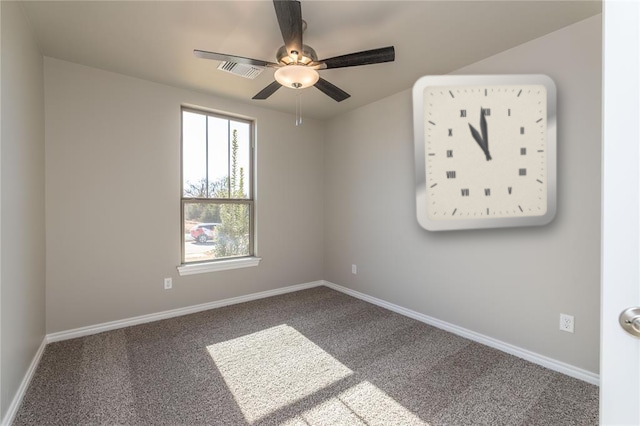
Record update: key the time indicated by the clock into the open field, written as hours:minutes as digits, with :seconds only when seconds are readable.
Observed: 10:59
